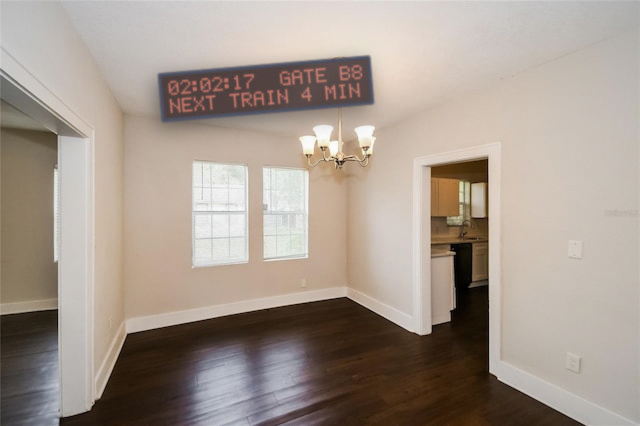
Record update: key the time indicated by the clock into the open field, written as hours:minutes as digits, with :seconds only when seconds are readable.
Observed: 2:02:17
